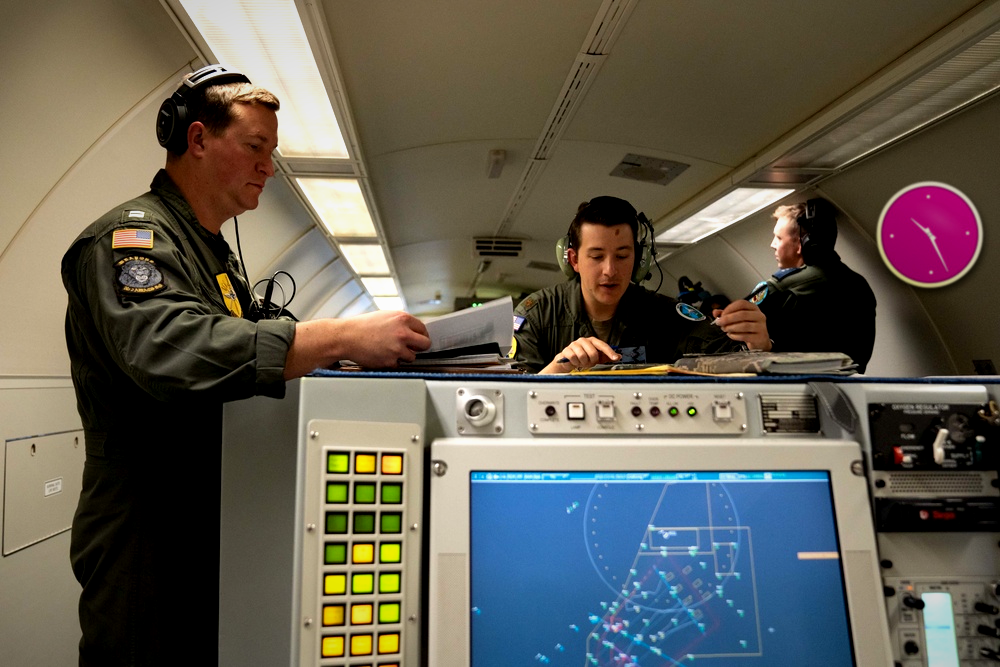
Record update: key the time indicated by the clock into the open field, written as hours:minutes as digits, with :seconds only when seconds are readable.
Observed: 10:26
